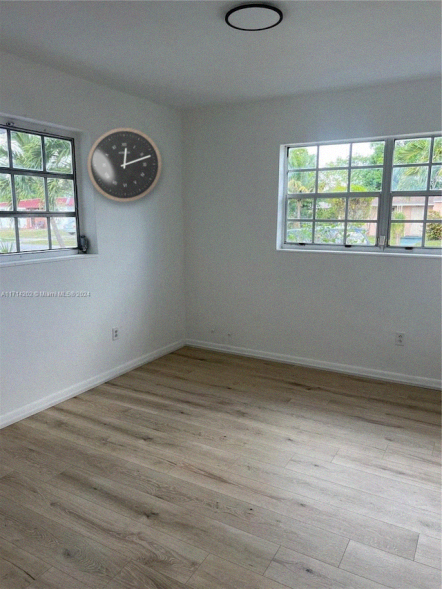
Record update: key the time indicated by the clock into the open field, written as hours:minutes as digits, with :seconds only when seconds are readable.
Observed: 12:12
